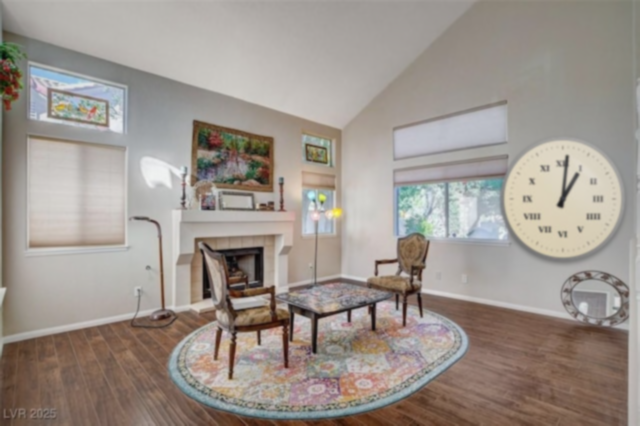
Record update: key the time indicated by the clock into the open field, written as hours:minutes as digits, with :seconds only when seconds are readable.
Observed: 1:01
